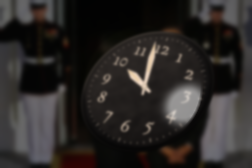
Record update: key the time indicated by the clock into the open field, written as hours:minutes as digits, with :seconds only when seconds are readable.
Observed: 9:58
